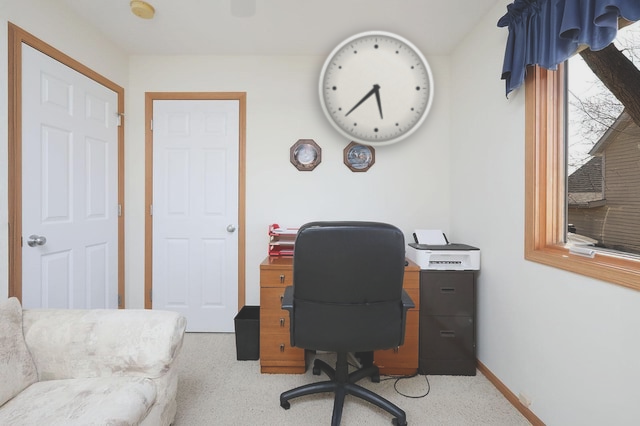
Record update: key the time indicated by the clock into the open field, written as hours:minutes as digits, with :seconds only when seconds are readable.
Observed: 5:38
